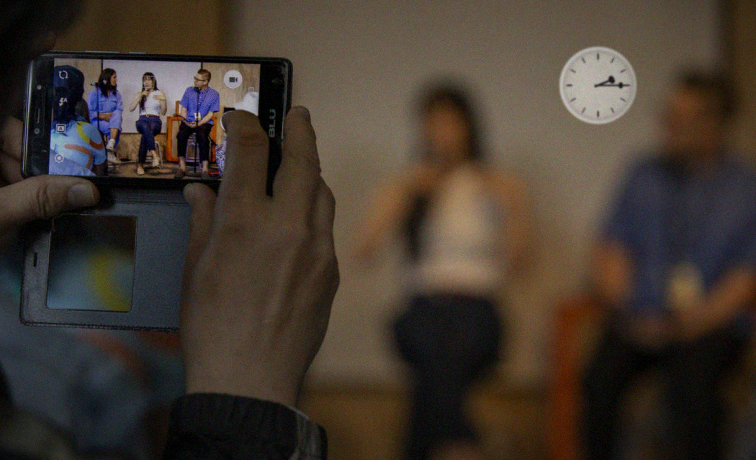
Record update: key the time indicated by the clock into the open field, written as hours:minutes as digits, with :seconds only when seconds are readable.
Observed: 2:15
